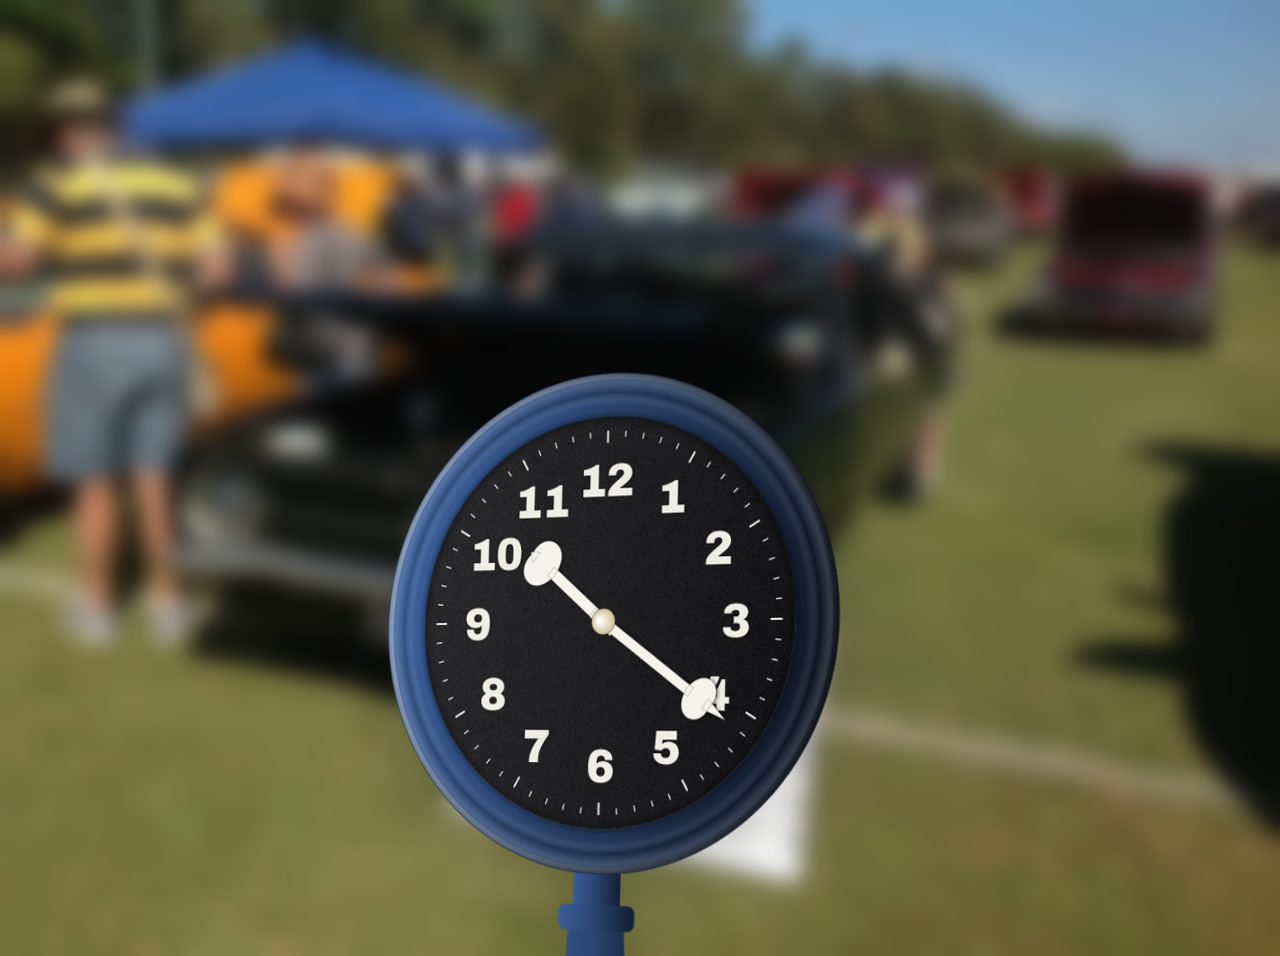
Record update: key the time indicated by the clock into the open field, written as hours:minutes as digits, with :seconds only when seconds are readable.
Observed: 10:21
